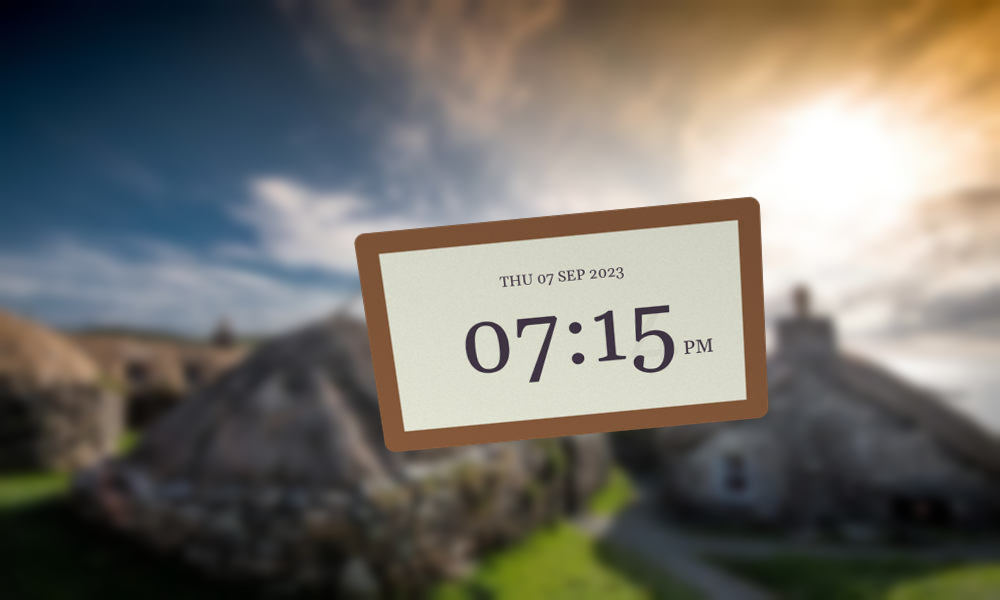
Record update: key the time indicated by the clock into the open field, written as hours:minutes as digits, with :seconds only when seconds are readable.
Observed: 7:15
